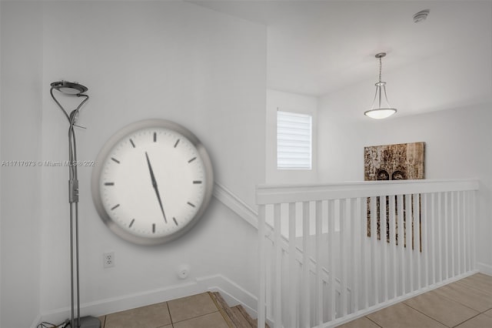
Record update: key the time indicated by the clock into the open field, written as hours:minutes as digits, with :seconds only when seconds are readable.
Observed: 11:27
